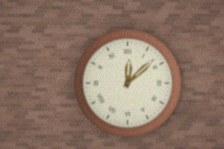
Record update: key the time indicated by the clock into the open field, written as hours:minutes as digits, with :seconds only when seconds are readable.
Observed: 12:08
